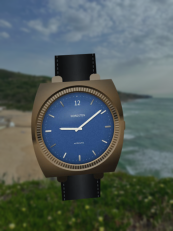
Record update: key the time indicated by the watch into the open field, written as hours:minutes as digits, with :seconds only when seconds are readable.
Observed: 9:09
